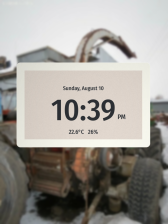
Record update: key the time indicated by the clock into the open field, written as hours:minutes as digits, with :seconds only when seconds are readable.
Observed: 10:39
